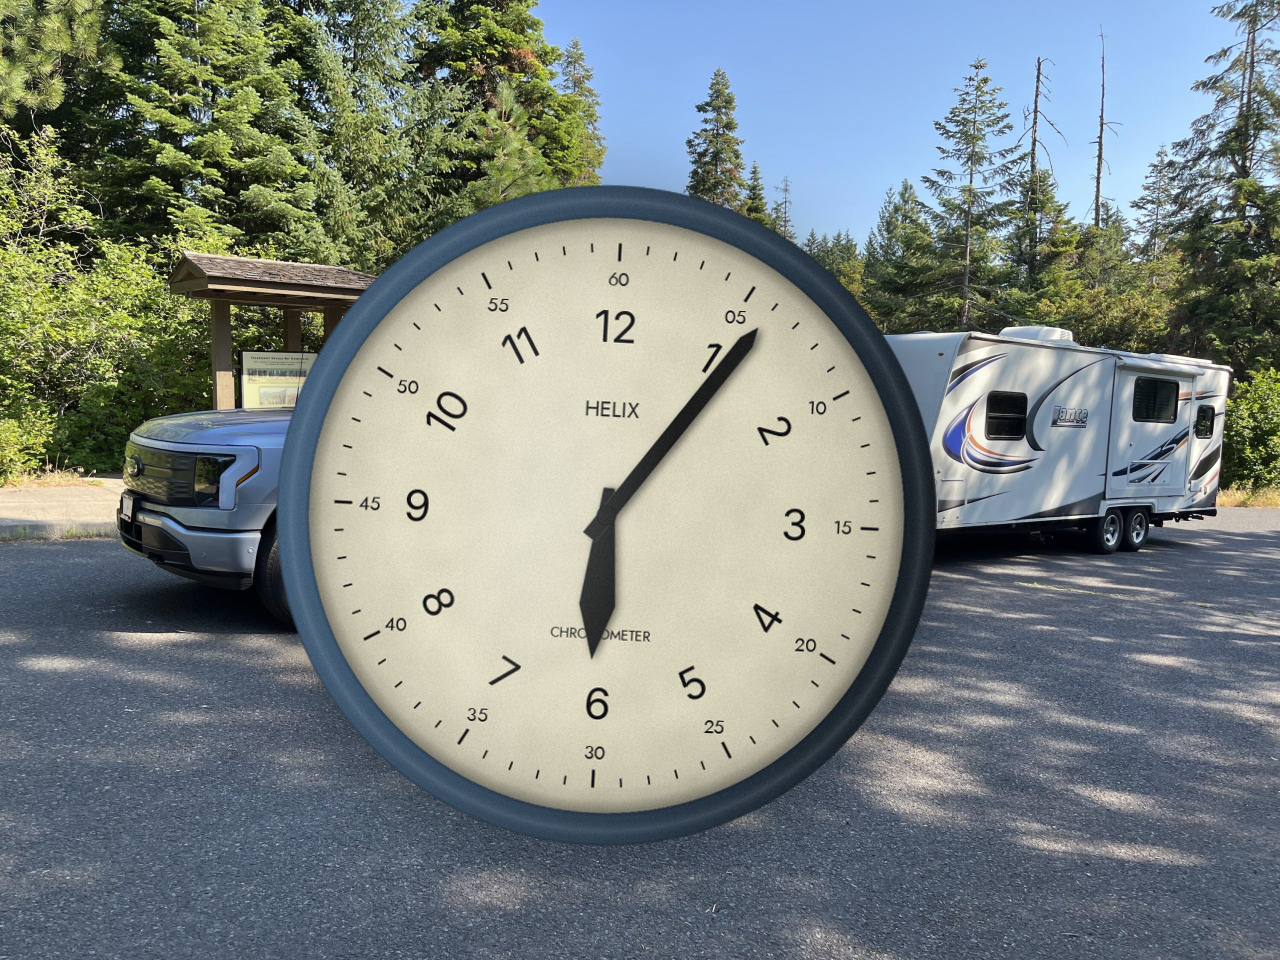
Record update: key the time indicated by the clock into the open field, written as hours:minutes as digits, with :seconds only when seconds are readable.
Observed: 6:06
